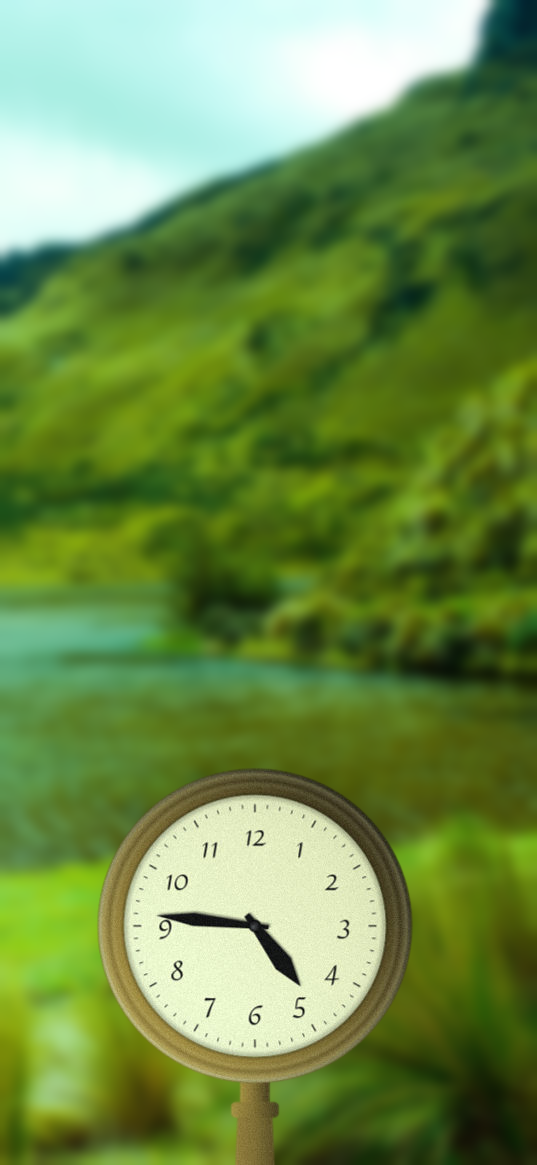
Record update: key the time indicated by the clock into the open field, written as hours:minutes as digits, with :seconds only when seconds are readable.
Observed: 4:46
